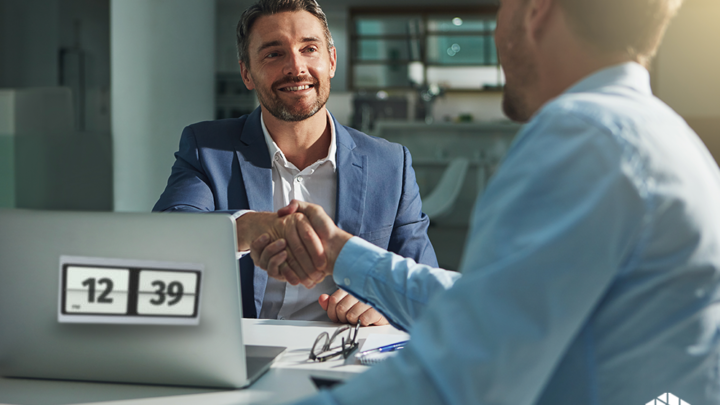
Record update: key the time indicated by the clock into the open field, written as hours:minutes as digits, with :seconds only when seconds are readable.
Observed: 12:39
